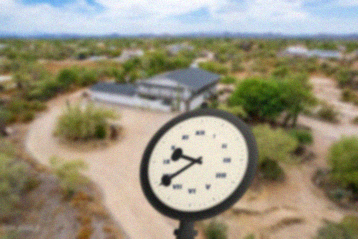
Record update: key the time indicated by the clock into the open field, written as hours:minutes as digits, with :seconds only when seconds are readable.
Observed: 9:39
